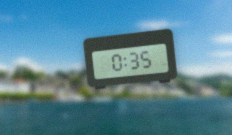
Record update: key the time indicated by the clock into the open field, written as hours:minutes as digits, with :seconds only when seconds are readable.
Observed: 0:35
